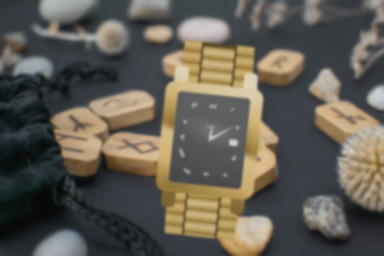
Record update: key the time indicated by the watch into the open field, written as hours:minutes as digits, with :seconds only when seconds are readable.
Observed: 12:09
